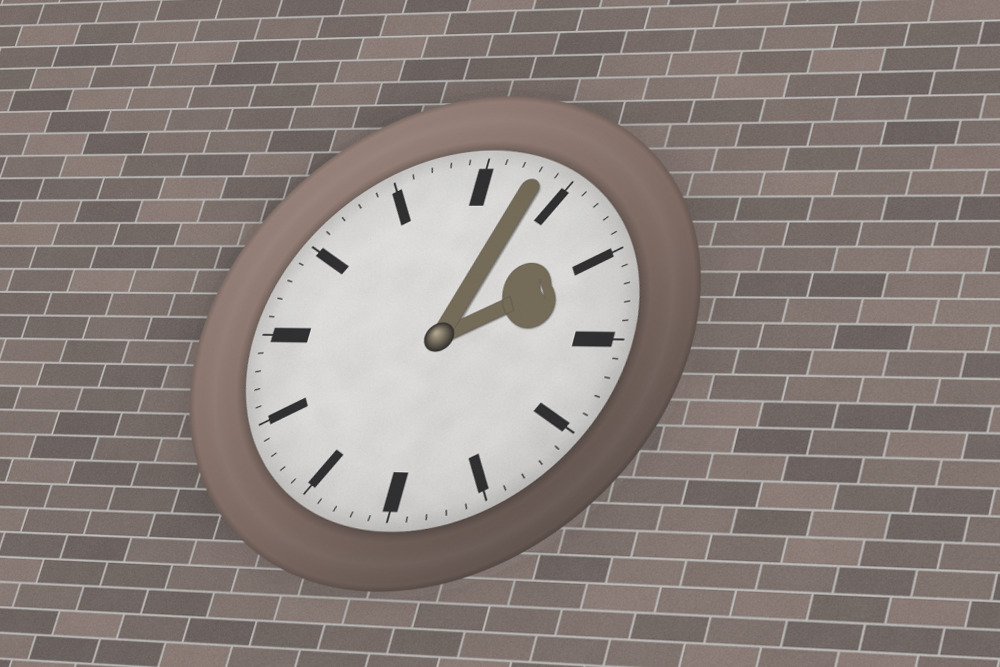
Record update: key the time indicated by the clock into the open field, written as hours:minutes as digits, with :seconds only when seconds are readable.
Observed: 2:03
